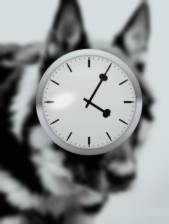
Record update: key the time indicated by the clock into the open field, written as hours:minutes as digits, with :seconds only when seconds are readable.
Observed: 4:05
